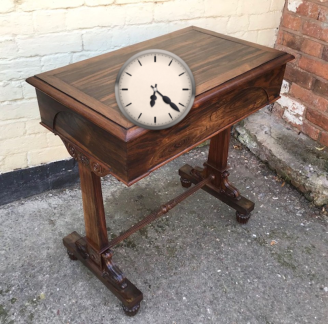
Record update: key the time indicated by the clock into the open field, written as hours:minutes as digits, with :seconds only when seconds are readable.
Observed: 6:22
